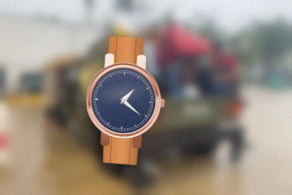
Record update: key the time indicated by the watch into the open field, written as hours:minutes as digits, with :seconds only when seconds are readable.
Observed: 1:21
